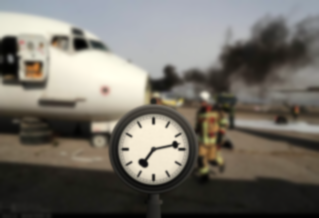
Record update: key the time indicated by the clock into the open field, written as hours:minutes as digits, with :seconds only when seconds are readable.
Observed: 7:13
